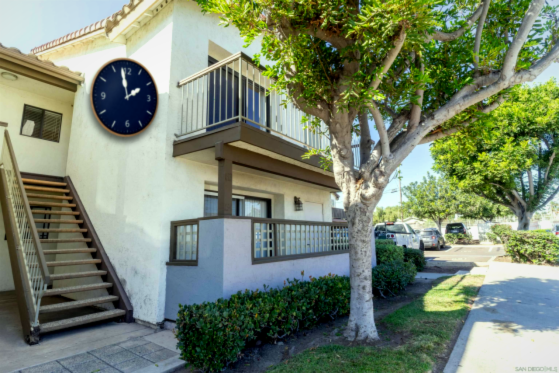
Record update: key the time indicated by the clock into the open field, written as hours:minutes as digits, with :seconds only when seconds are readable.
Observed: 1:58
